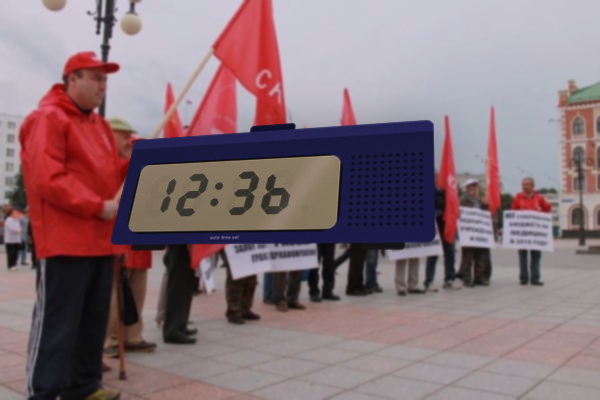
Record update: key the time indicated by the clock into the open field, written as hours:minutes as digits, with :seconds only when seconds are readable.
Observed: 12:36
